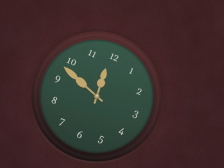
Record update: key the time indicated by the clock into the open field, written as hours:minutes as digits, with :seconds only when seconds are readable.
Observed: 11:48
